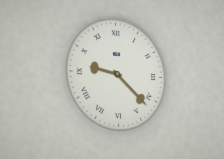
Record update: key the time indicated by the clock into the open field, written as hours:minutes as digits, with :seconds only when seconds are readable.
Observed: 9:22
